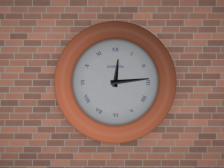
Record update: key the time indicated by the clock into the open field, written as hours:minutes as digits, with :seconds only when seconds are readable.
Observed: 12:14
